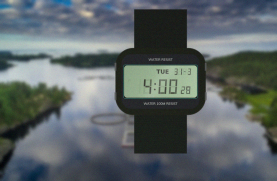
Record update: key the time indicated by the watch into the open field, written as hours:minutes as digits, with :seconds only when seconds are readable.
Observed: 4:00:28
